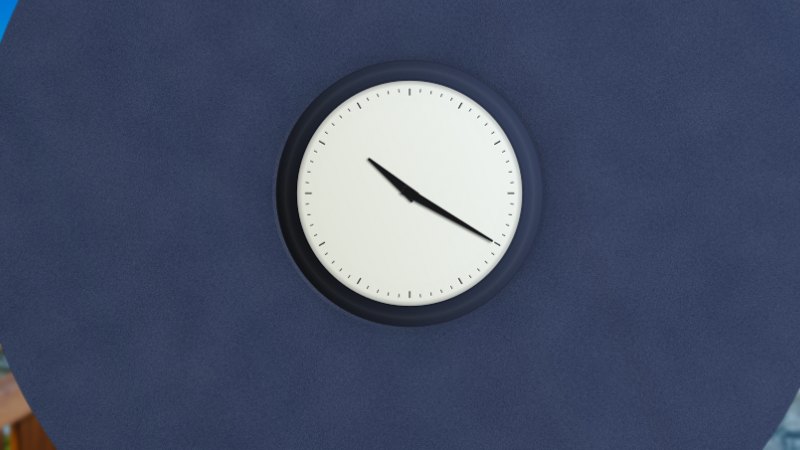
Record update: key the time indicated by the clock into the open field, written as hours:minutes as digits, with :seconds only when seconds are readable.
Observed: 10:20
